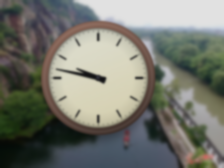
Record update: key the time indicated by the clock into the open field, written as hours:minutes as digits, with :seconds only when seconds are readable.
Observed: 9:47
